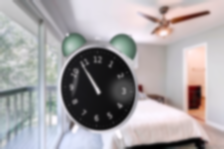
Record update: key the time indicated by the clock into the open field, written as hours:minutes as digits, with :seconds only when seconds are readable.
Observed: 10:54
